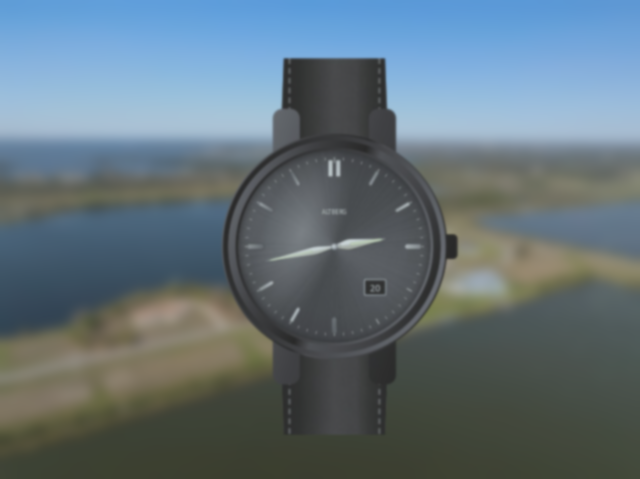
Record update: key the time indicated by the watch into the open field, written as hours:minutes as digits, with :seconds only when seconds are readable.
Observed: 2:43
